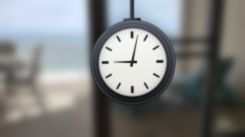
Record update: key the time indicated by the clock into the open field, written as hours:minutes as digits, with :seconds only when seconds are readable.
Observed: 9:02
